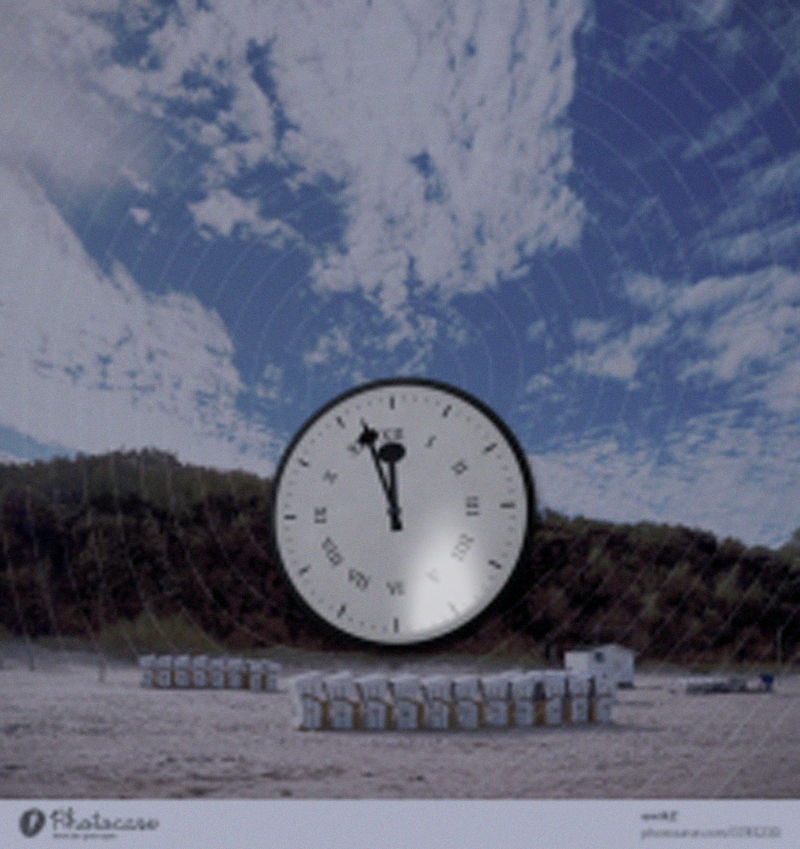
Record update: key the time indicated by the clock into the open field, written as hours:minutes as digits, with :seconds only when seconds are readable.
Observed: 11:57
